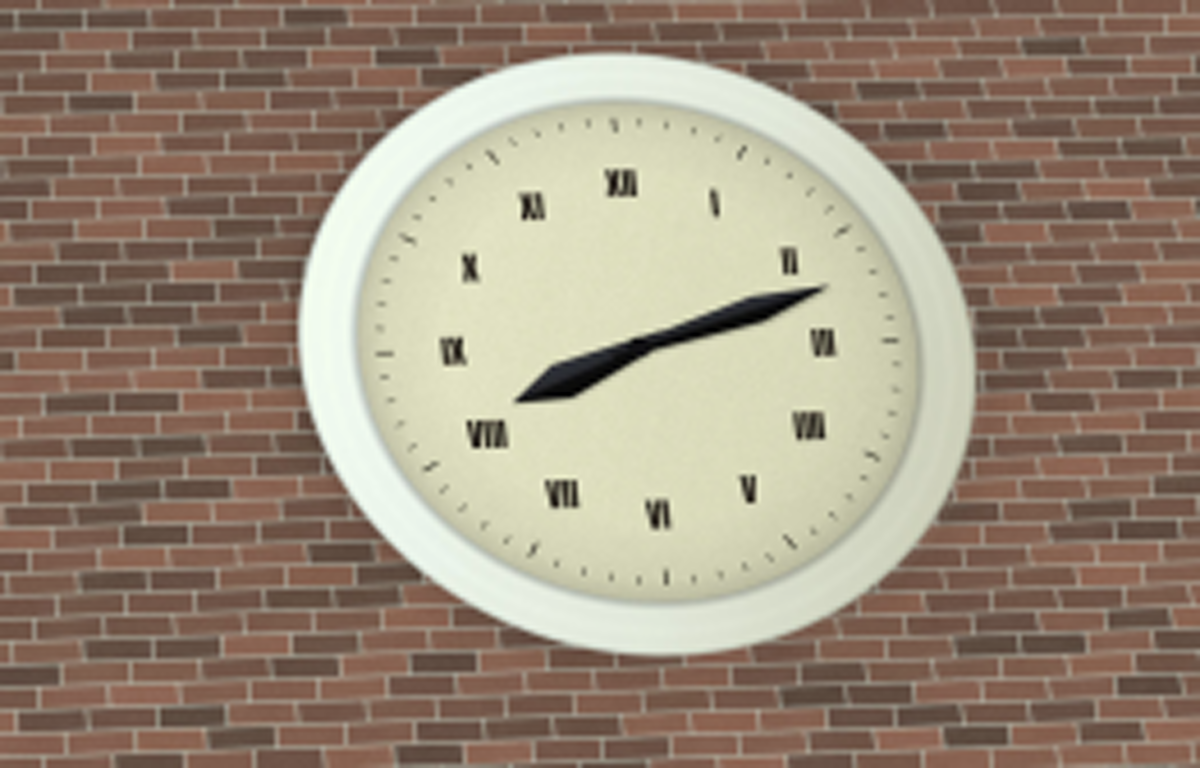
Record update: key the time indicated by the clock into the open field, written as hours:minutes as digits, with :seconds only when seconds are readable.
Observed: 8:12
